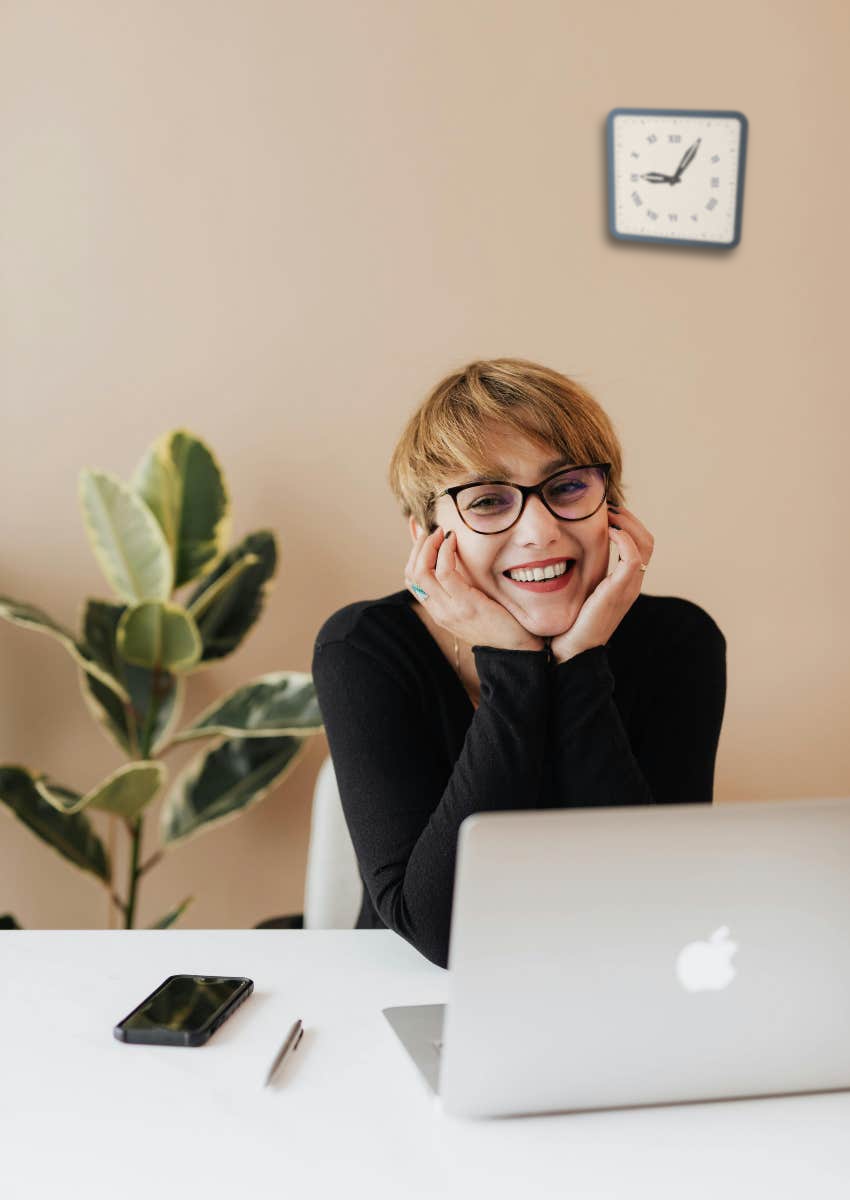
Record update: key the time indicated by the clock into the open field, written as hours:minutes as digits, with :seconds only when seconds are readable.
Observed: 9:05
